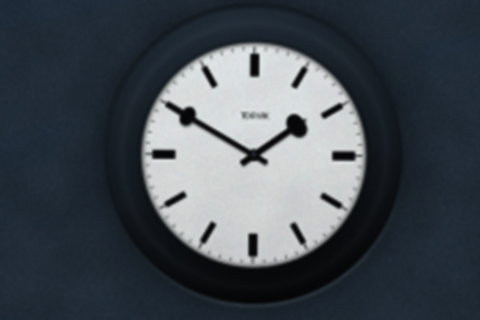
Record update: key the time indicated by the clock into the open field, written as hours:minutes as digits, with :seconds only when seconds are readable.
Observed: 1:50
